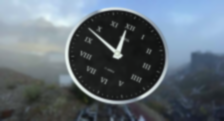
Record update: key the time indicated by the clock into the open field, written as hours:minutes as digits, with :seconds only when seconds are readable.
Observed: 11:48
